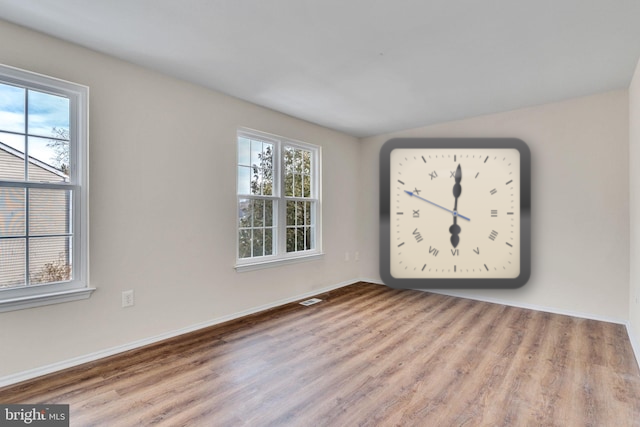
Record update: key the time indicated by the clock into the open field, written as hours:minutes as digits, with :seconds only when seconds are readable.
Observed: 6:00:49
